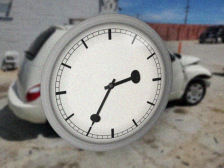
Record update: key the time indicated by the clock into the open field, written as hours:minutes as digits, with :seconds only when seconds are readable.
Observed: 2:35
